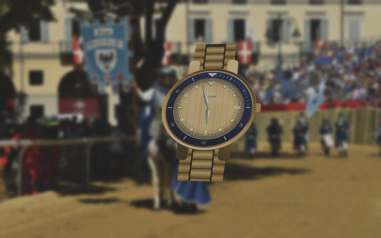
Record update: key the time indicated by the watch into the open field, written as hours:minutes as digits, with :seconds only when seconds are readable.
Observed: 5:57
